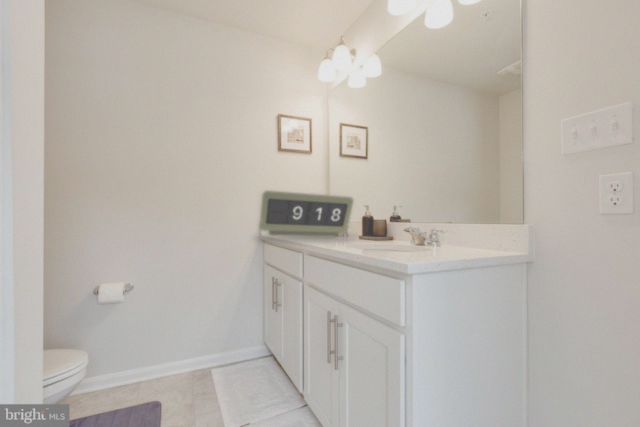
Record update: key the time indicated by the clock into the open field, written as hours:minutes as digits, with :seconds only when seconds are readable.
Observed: 9:18
